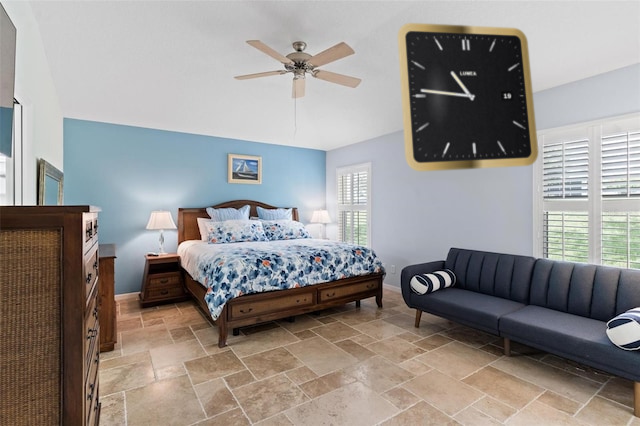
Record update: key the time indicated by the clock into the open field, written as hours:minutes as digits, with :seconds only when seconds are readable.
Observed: 10:46
